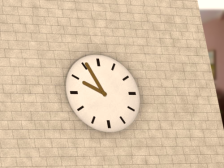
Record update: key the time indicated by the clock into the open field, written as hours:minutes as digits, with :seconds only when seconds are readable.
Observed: 9:56
